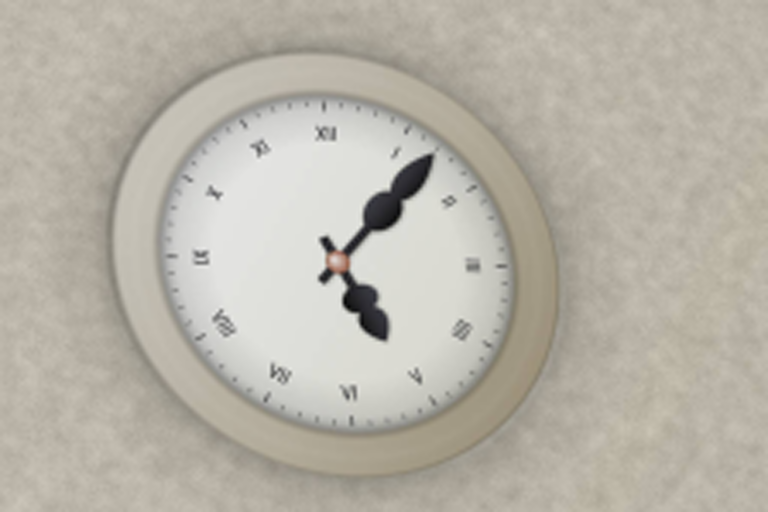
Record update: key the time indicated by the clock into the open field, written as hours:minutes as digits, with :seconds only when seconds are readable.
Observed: 5:07
